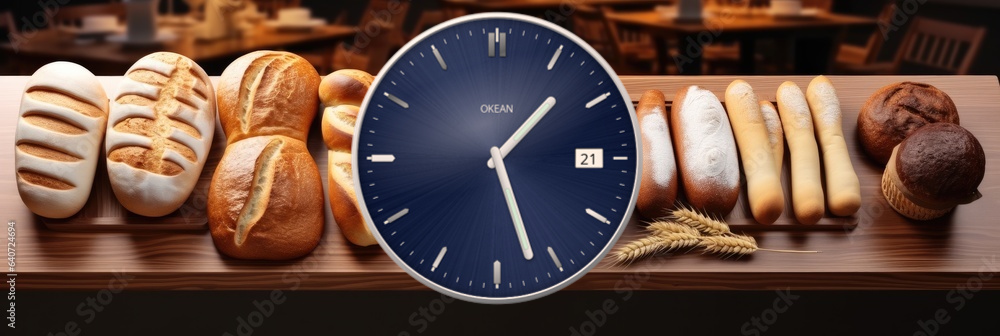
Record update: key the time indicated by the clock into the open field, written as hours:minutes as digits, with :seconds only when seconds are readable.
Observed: 1:27
